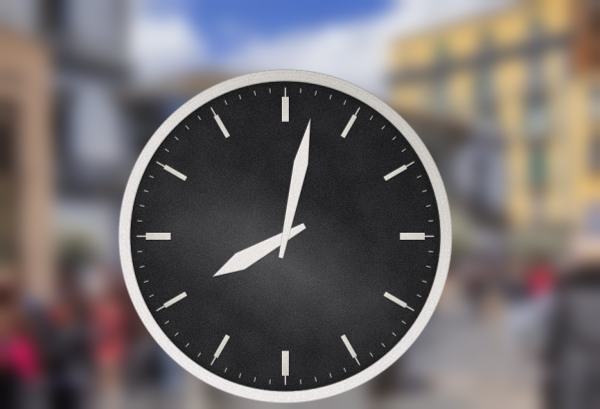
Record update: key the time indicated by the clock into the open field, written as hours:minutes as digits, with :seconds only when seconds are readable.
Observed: 8:02
